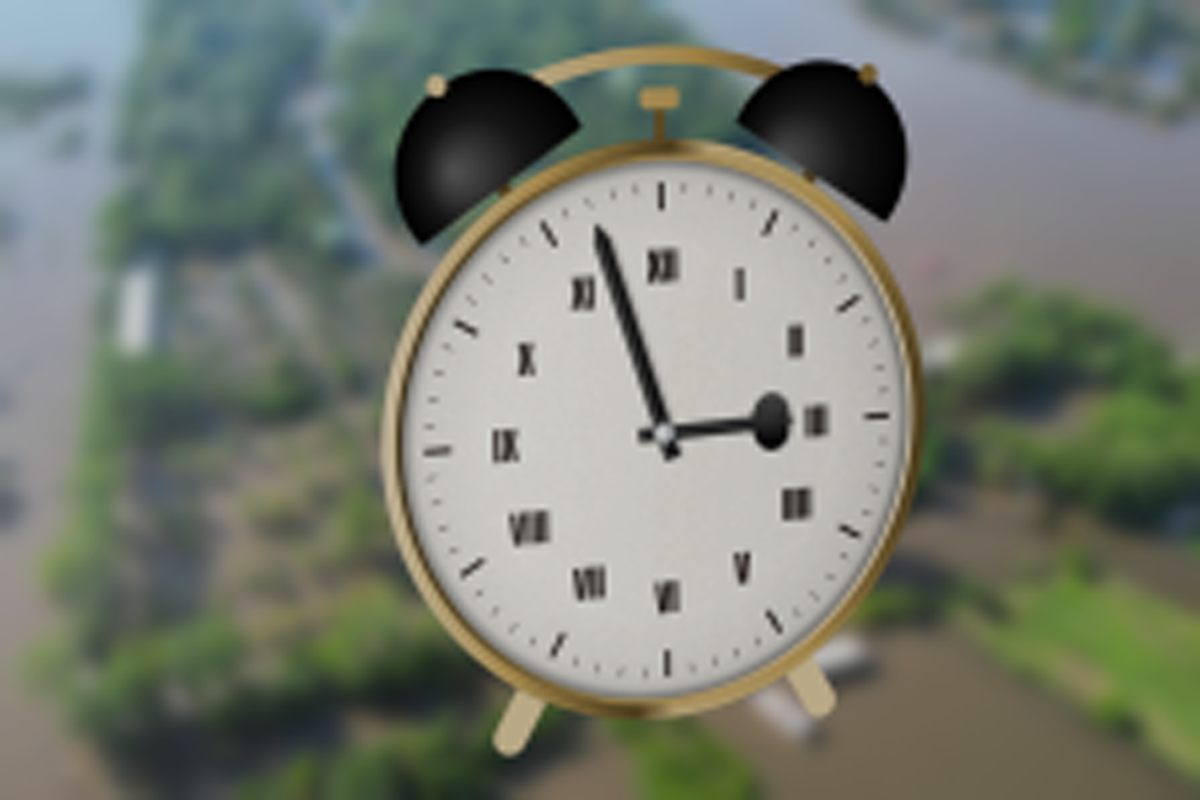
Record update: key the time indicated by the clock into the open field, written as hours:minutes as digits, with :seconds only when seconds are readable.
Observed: 2:57
